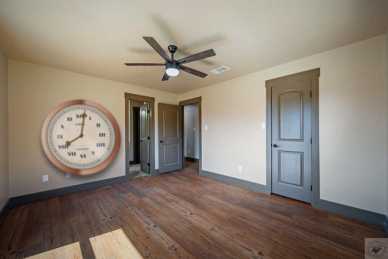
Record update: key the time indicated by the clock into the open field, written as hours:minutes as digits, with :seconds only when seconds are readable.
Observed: 8:02
